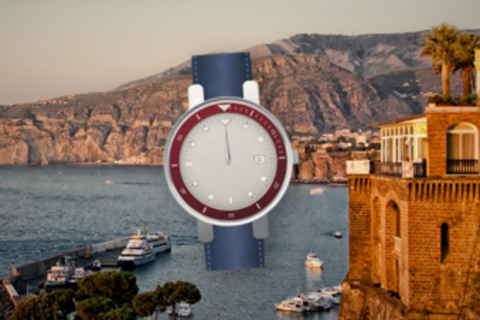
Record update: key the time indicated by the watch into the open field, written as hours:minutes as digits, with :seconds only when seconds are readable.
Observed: 12:00
